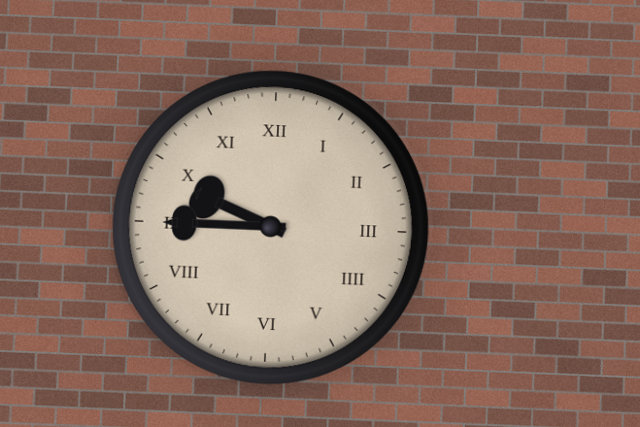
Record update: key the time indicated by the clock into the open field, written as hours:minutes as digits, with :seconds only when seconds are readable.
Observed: 9:45
